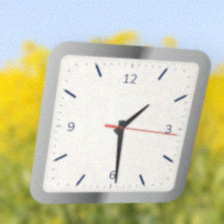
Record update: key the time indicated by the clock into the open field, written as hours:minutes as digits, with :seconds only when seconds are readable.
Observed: 1:29:16
